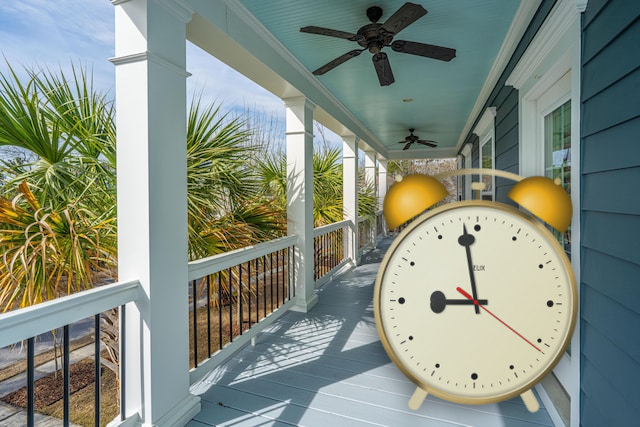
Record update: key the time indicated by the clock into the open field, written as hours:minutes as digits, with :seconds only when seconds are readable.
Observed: 8:58:21
